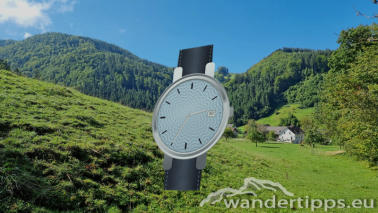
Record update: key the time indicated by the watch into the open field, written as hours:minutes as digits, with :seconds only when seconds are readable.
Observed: 2:35
